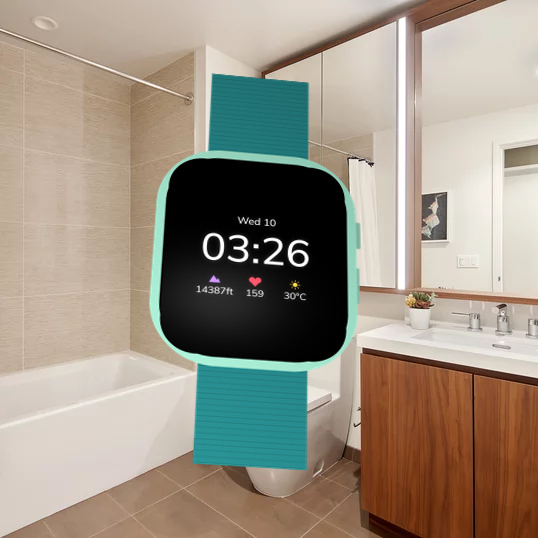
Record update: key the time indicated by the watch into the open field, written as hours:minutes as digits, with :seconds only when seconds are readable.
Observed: 3:26
